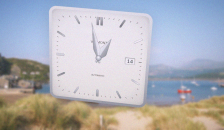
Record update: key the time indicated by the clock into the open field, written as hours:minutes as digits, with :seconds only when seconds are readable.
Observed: 12:58
